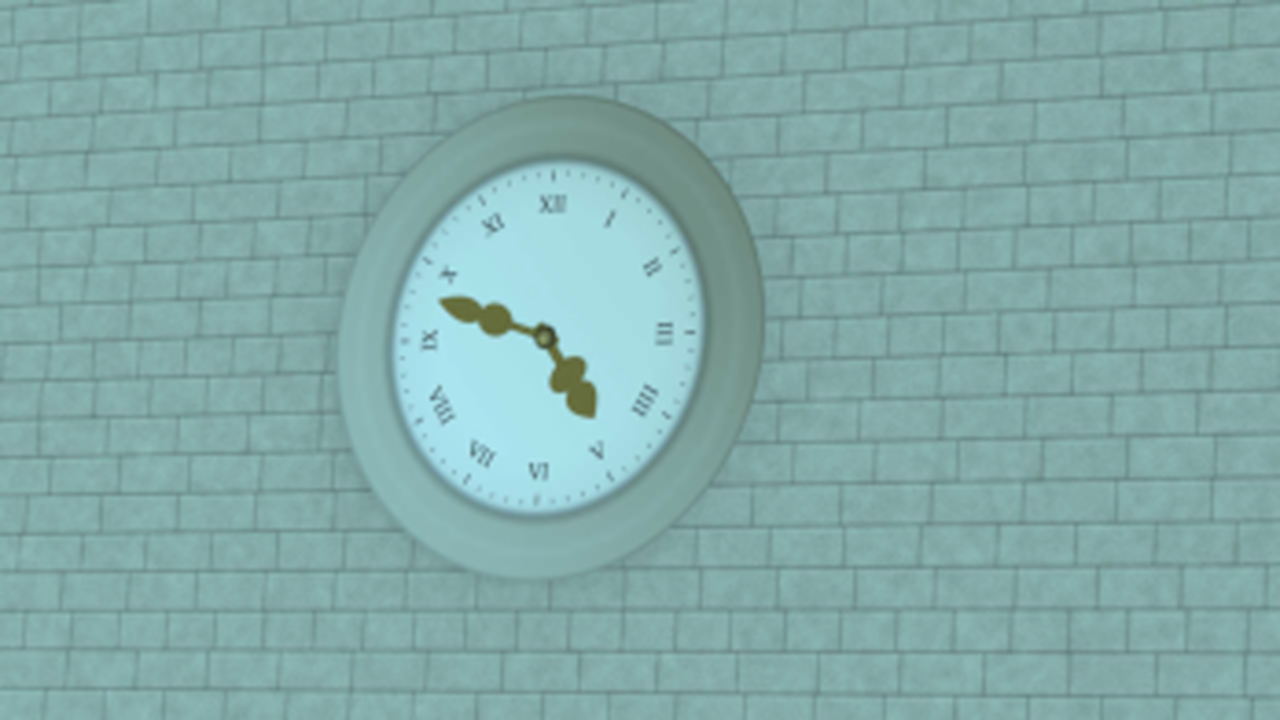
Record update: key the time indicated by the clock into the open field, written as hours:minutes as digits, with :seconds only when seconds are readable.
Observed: 4:48
